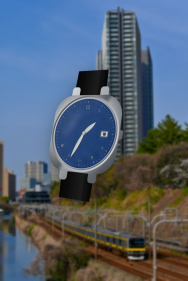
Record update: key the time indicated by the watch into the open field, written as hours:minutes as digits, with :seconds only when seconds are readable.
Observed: 1:34
